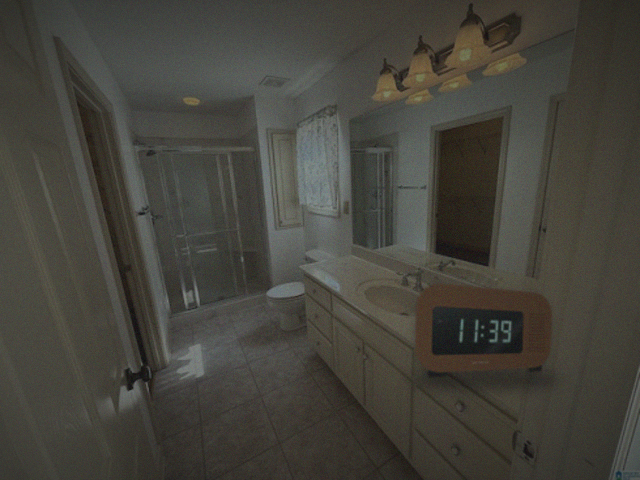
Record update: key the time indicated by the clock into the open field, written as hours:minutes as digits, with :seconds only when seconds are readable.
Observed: 11:39
